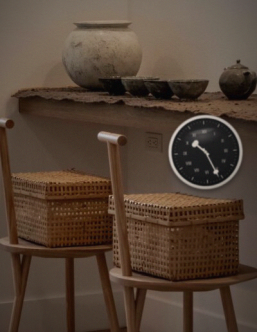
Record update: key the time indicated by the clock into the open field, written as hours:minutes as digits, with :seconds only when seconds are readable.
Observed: 10:26
